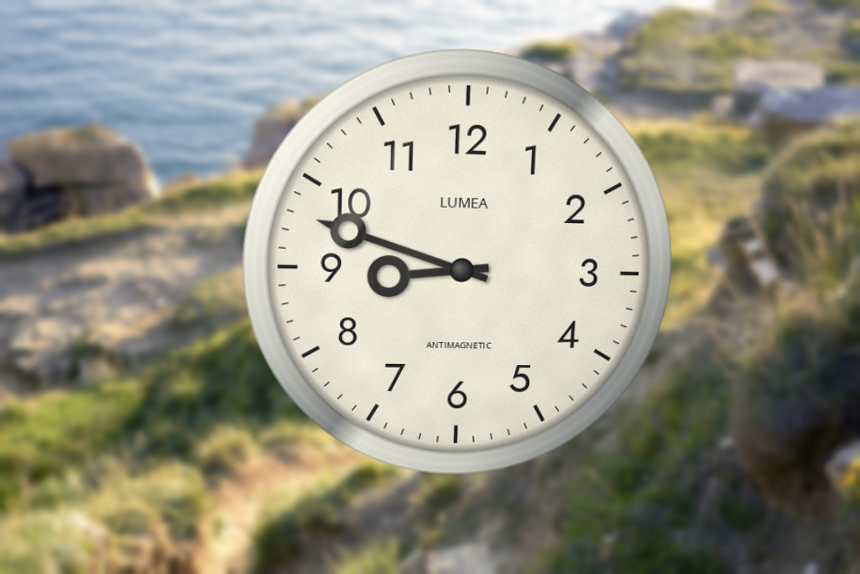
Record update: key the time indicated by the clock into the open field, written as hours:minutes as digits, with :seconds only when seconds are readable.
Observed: 8:48
